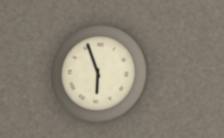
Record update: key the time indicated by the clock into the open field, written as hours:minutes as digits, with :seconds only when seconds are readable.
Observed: 5:56
